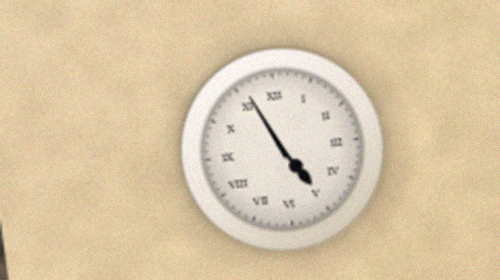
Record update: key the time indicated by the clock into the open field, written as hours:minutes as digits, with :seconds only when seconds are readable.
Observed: 4:56
